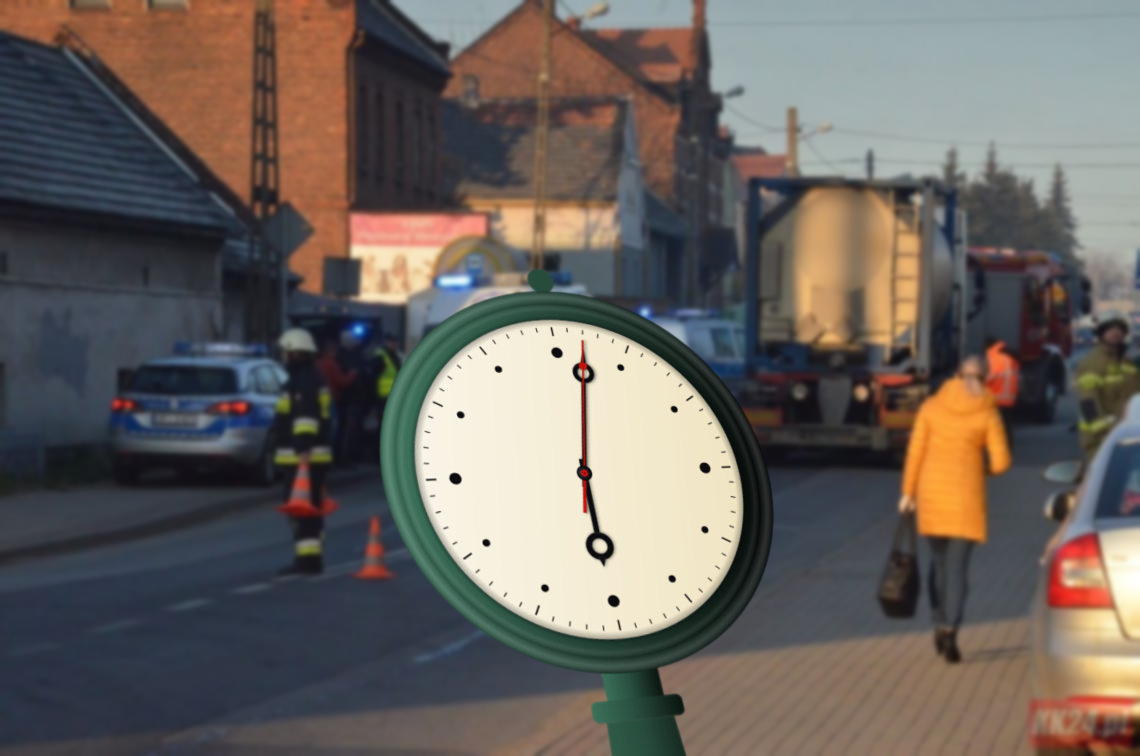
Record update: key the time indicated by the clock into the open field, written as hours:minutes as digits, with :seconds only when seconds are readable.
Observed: 6:02:02
